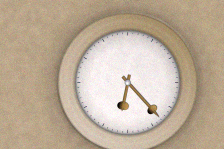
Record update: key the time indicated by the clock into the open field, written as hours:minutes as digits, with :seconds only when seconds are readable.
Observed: 6:23
